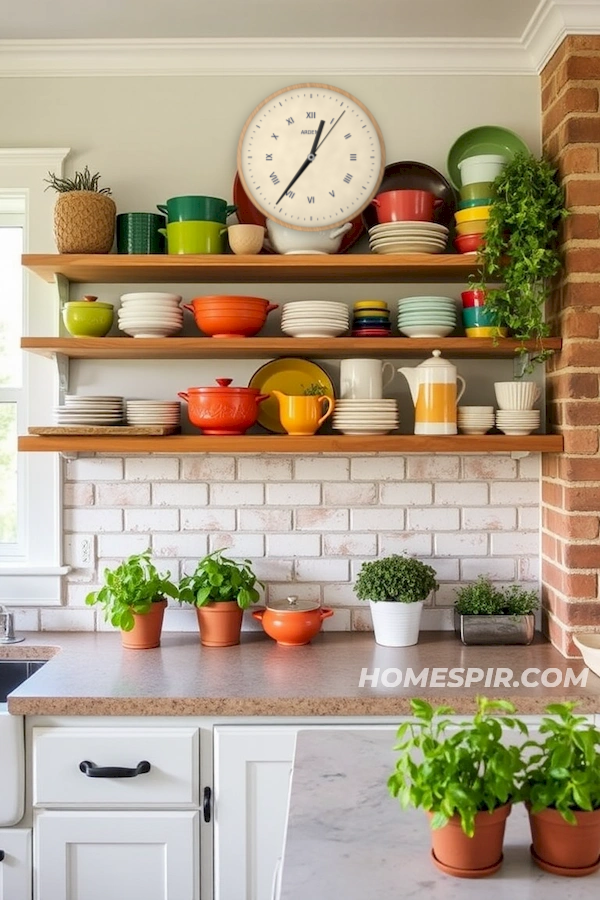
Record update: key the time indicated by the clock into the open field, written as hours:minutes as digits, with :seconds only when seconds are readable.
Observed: 12:36:06
